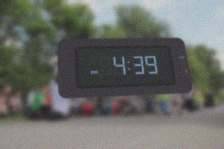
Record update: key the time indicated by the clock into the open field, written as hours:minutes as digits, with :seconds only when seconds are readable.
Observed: 4:39
